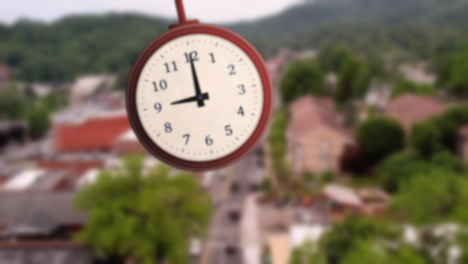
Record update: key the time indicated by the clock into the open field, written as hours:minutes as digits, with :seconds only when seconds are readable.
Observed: 9:00
